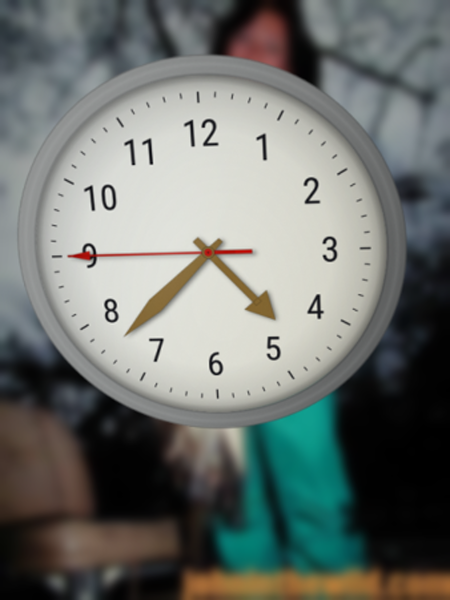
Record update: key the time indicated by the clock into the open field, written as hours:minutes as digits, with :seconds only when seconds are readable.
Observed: 4:37:45
